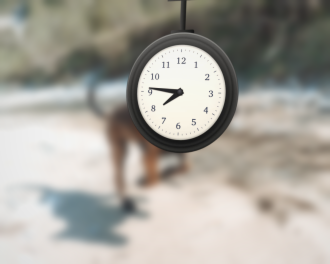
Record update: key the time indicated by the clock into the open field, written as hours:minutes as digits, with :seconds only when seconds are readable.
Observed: 7:46
